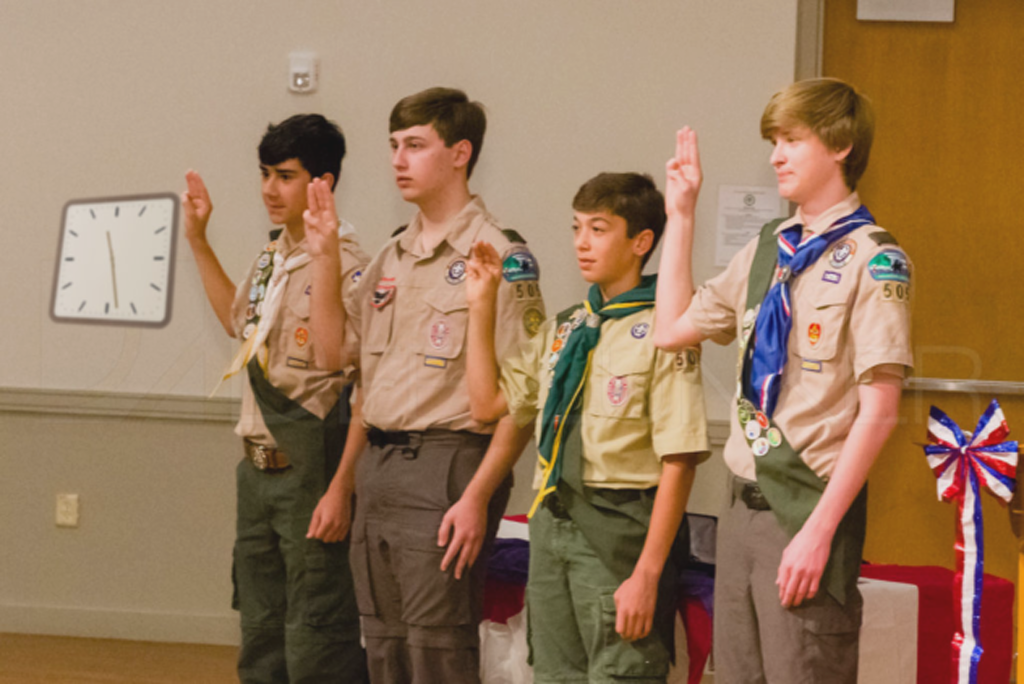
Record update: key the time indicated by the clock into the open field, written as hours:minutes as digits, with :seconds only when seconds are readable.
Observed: 11:28
